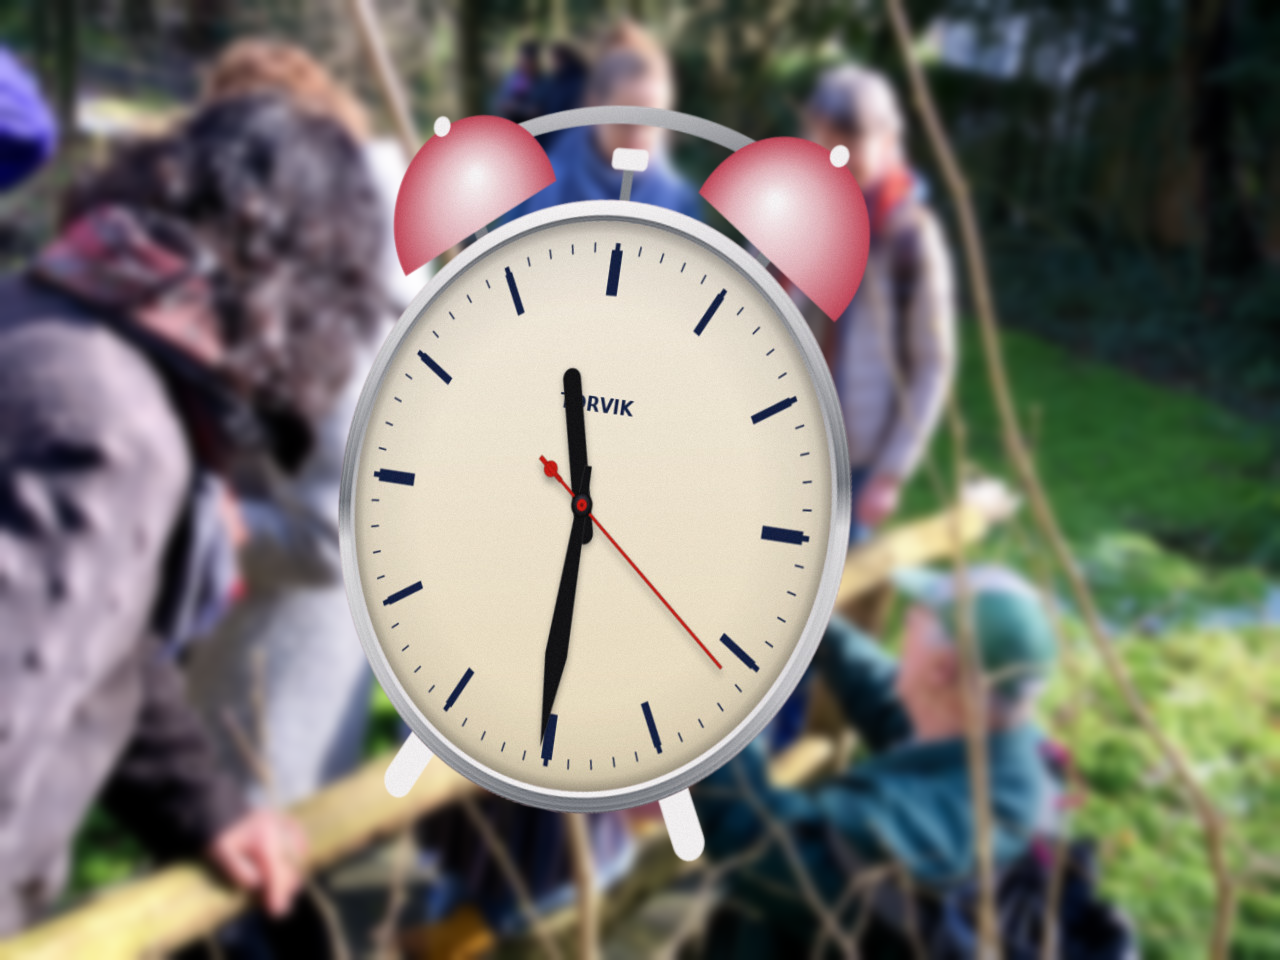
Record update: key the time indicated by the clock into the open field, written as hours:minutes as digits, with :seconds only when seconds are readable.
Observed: 11:30:21
